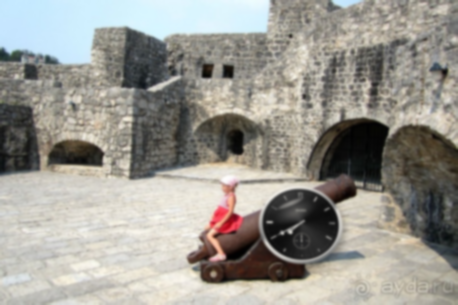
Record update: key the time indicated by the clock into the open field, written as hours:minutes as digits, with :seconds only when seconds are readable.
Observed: 7:40
